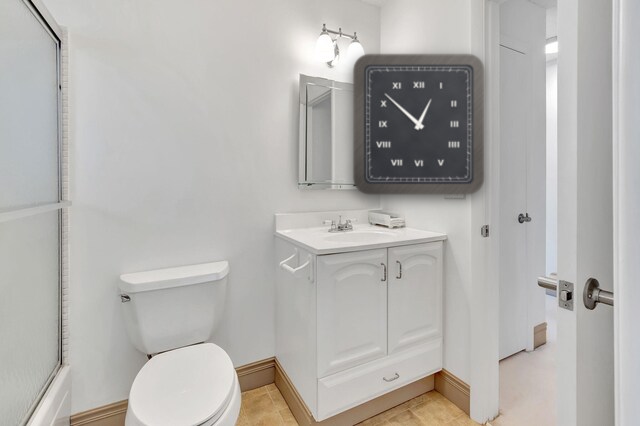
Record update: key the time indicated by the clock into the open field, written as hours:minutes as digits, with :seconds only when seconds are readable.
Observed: 12:52
